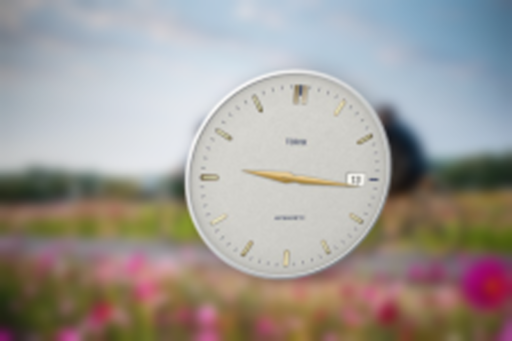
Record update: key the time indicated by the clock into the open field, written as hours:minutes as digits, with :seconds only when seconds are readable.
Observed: 9:16
